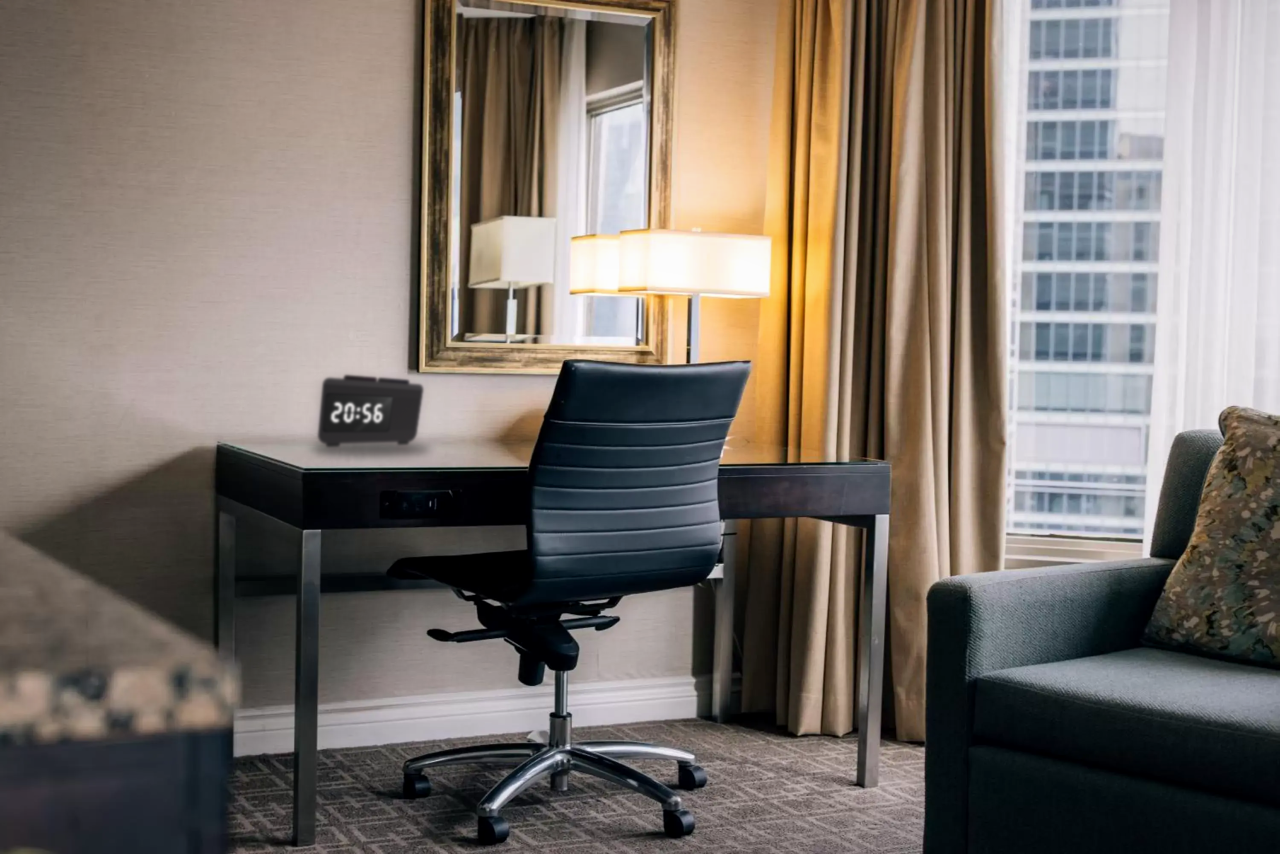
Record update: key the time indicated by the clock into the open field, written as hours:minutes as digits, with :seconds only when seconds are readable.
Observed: 20:56
